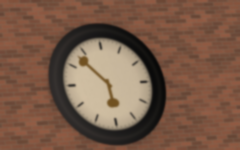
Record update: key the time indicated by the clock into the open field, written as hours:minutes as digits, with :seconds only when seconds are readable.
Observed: 5:53
